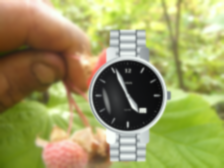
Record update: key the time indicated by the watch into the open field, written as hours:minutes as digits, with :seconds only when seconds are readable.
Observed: 4:56
